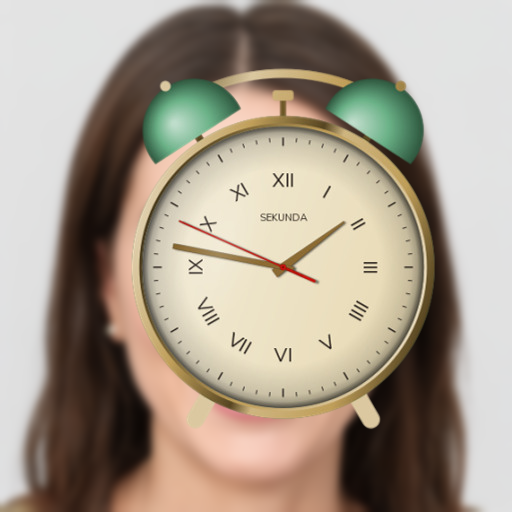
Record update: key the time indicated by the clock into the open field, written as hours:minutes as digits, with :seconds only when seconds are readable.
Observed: 1:46:49
